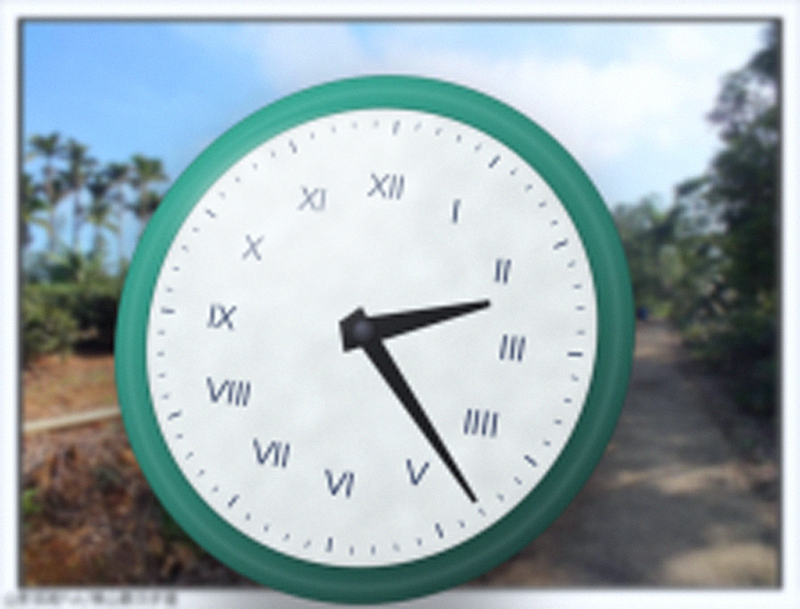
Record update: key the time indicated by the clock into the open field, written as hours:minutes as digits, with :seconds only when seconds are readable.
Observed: 2:23
